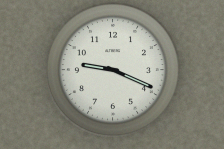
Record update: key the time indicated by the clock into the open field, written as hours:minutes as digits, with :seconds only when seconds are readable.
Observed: 9:19
